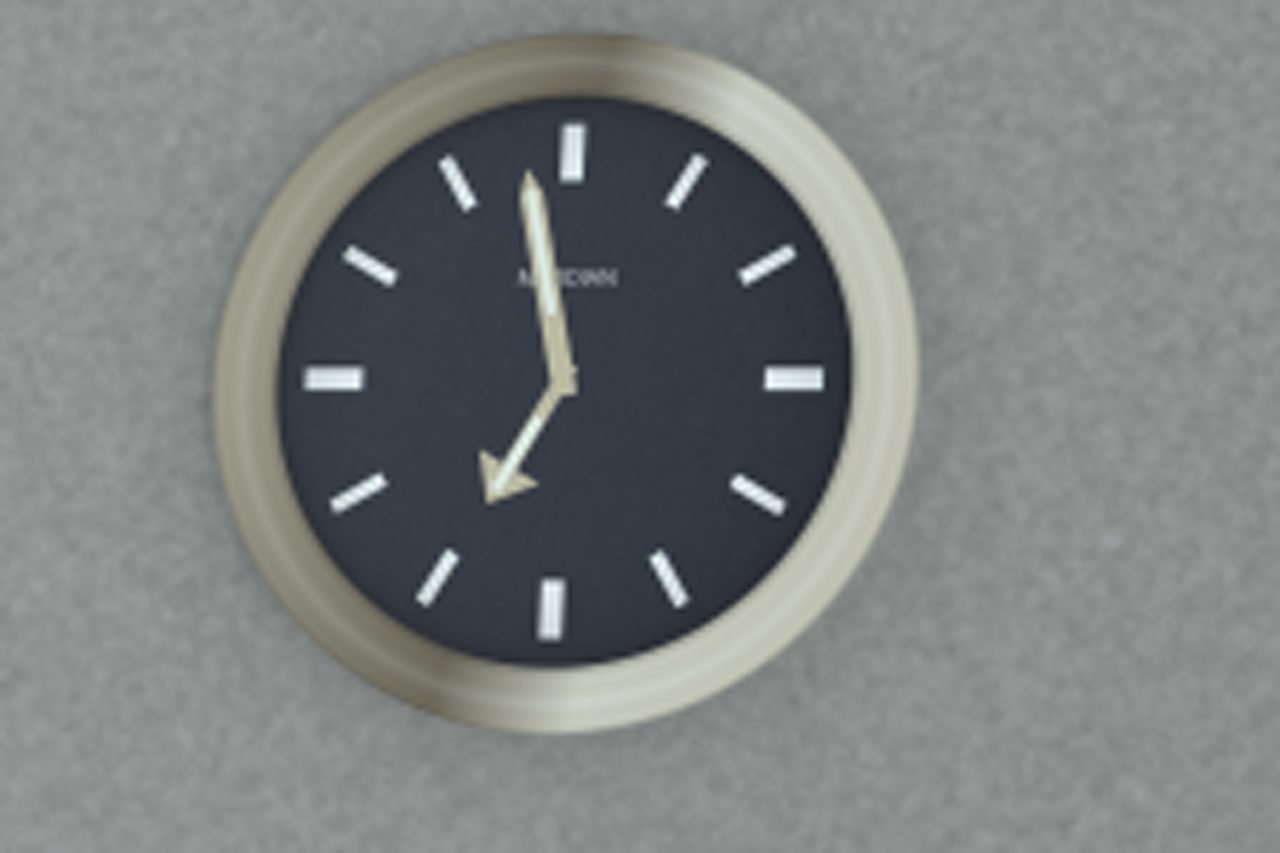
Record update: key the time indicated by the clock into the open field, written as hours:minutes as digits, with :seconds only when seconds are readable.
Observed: 6:58
